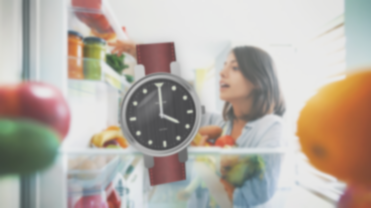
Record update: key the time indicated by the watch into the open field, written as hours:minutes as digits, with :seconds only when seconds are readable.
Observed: 4:00
